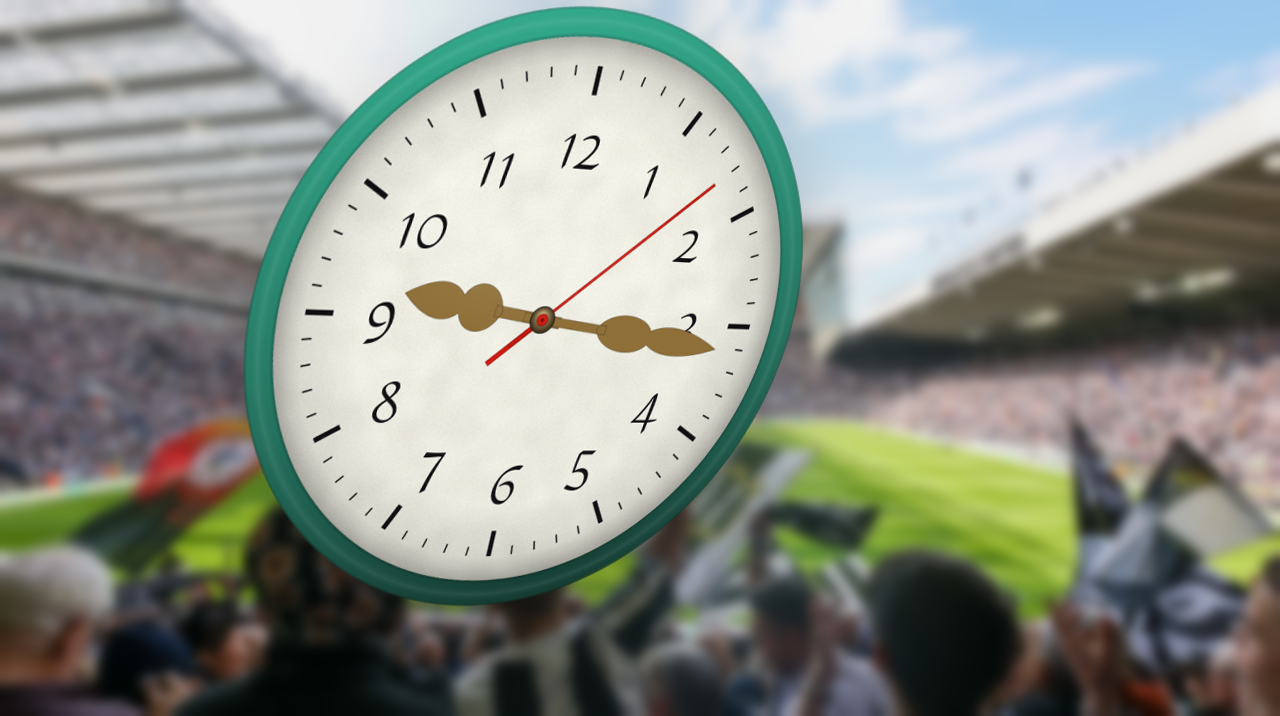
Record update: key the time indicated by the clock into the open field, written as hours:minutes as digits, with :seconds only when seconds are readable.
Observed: 9:16:08
